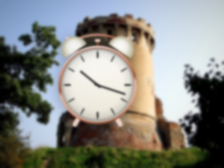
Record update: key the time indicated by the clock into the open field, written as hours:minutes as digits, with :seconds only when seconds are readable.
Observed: 10:18
